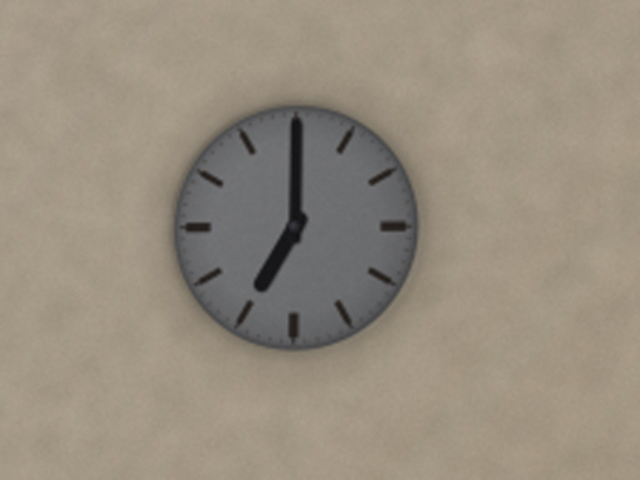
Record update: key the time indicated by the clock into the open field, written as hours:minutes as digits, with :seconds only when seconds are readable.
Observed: 7:00
